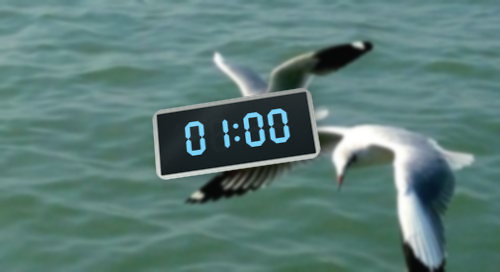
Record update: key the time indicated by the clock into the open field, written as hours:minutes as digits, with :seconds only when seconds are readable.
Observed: 1:00
